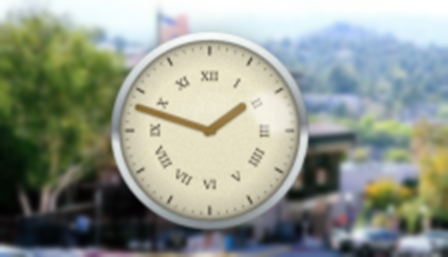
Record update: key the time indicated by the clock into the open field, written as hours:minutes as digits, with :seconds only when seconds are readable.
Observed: 1:48
